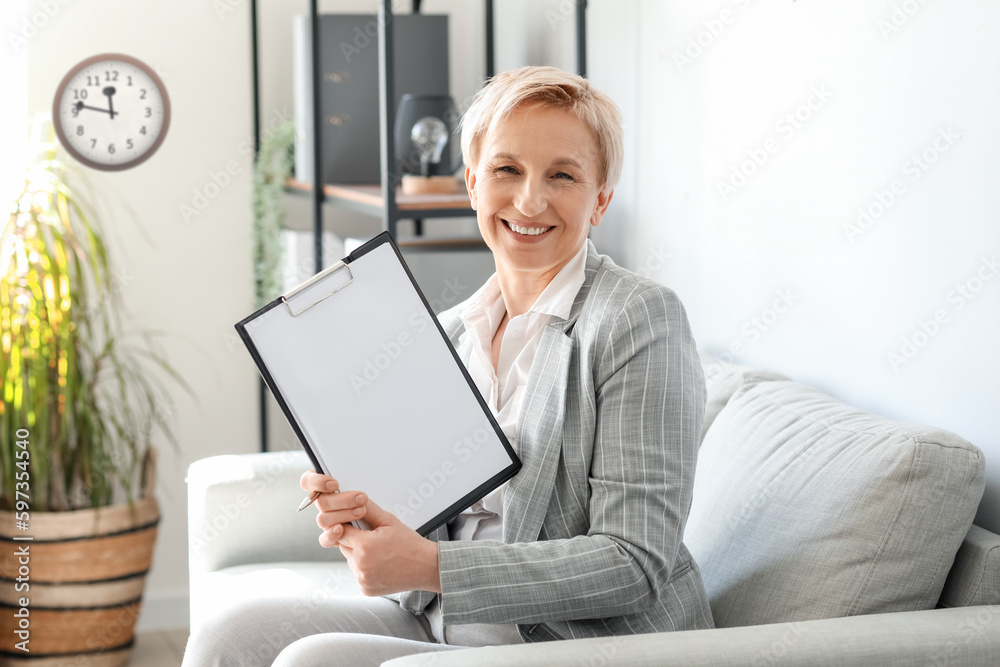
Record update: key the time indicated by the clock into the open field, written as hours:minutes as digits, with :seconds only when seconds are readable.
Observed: 11:47
